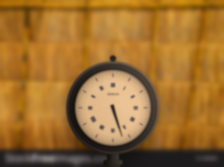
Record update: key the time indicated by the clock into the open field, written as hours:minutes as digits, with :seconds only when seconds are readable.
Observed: 5:27
